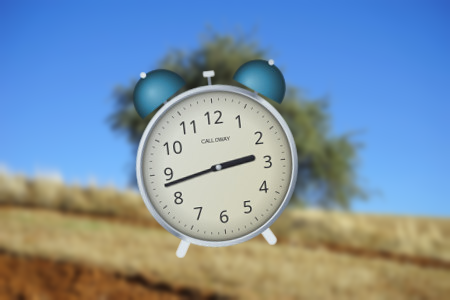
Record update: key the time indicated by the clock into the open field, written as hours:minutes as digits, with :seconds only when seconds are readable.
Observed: 2:43
